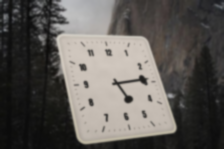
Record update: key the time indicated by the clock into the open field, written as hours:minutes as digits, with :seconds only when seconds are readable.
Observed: 5:14
